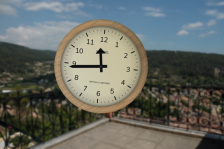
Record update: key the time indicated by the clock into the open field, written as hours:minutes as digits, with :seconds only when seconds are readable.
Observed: 11:44
